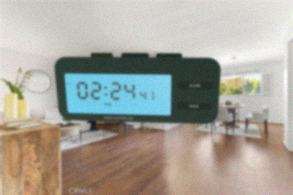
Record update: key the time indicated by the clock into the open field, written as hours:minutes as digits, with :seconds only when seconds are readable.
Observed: 2:24
